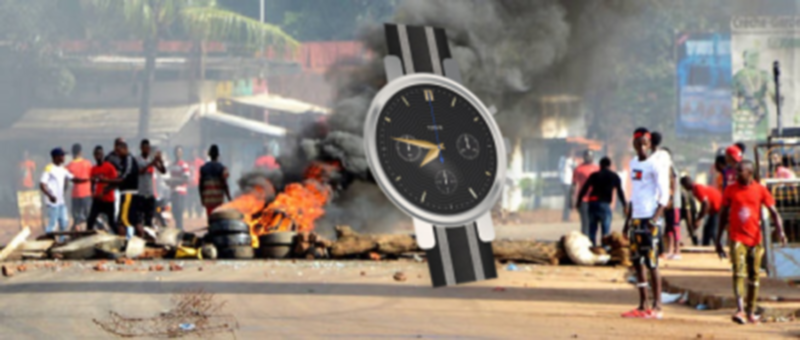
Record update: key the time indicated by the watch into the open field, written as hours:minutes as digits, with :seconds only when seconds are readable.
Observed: 7:47
